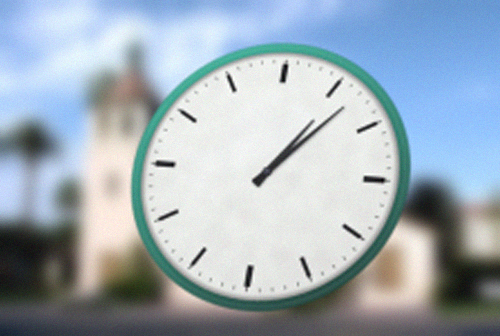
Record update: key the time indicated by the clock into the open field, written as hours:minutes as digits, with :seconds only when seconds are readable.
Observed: 1:07
